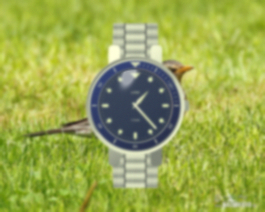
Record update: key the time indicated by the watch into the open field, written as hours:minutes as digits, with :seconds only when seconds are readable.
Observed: 1:23
